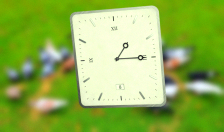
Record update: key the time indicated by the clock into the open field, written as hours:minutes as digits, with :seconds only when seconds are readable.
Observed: 1:15
